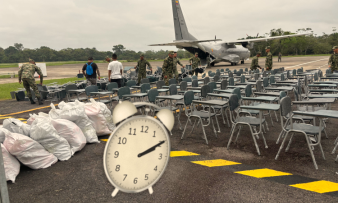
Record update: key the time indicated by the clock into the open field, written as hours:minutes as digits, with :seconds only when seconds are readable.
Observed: 2:10
